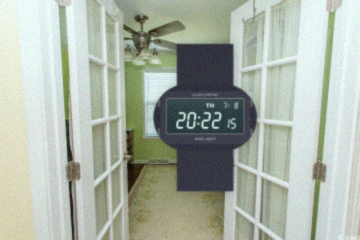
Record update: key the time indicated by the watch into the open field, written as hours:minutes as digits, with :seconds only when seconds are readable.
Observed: 20:22:15
